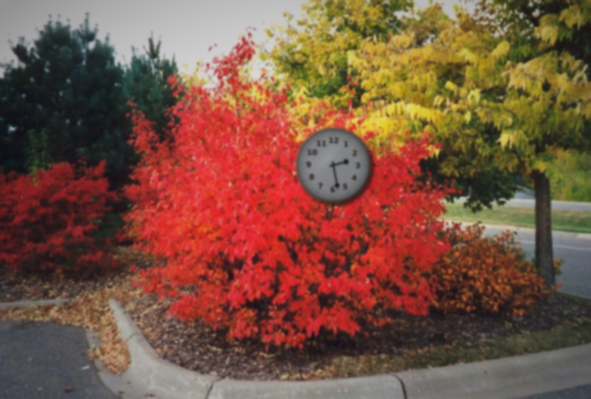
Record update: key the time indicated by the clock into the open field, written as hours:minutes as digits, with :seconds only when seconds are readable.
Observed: 2:28
